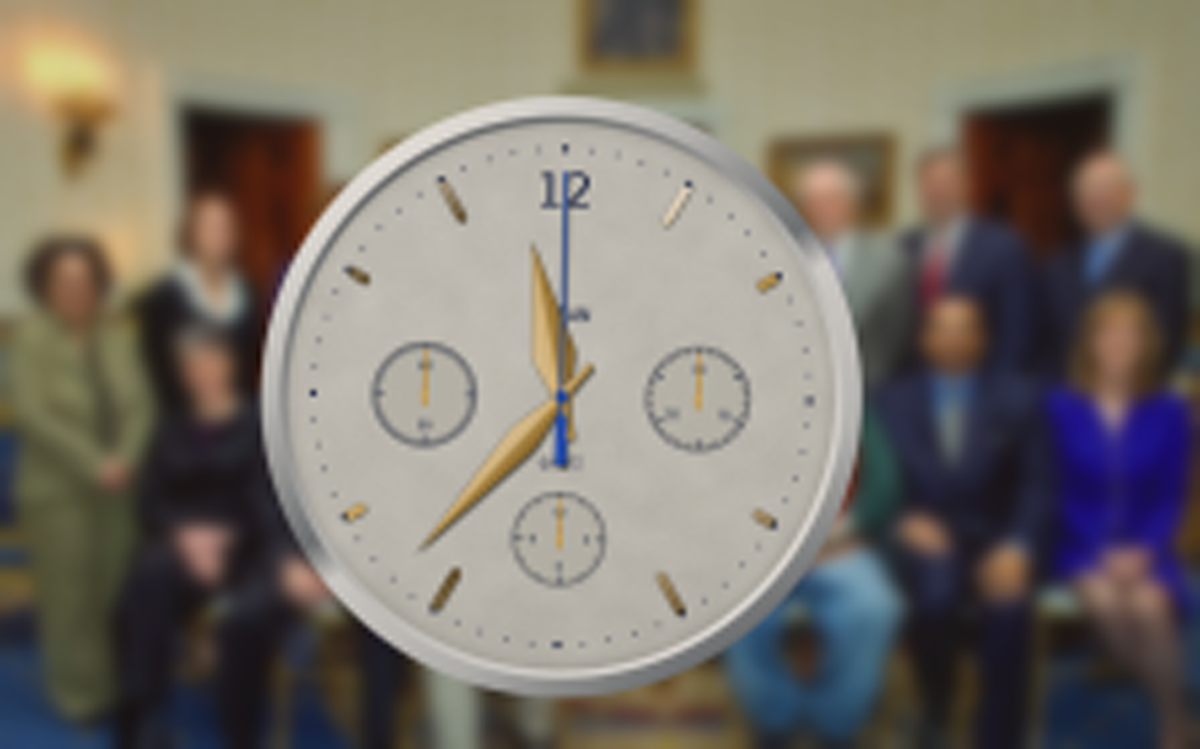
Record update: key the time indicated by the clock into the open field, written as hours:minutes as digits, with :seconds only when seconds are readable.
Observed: 11:37
